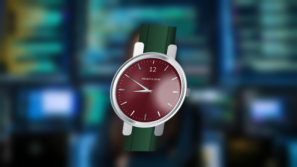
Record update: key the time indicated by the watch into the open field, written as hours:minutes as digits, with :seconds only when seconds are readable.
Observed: 8:50
